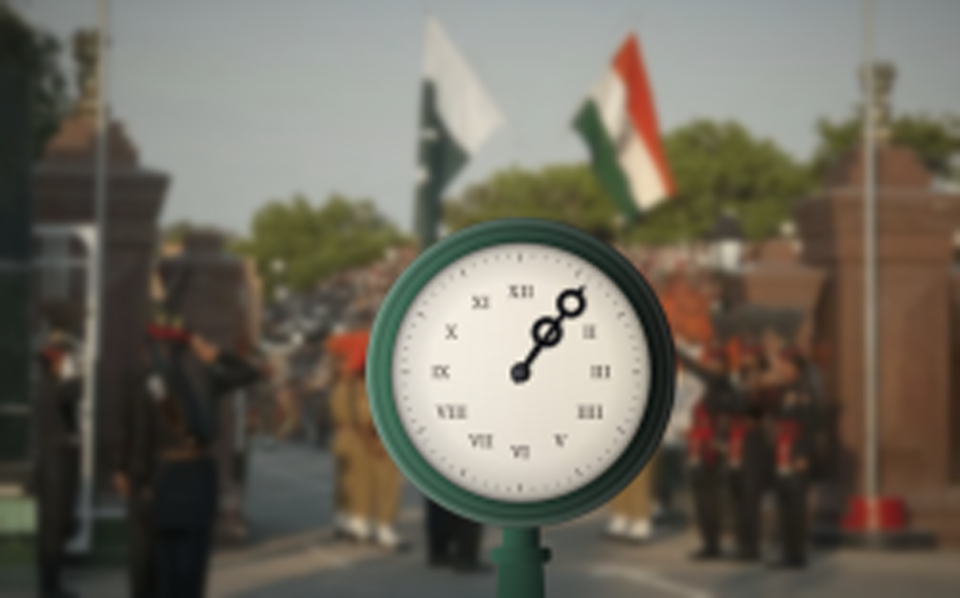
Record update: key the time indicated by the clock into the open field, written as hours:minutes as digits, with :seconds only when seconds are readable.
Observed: 1:06
